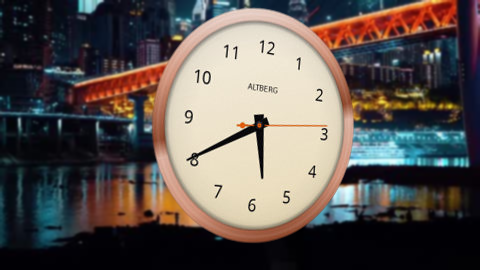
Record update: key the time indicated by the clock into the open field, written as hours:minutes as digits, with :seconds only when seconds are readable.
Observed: 5:40:14
